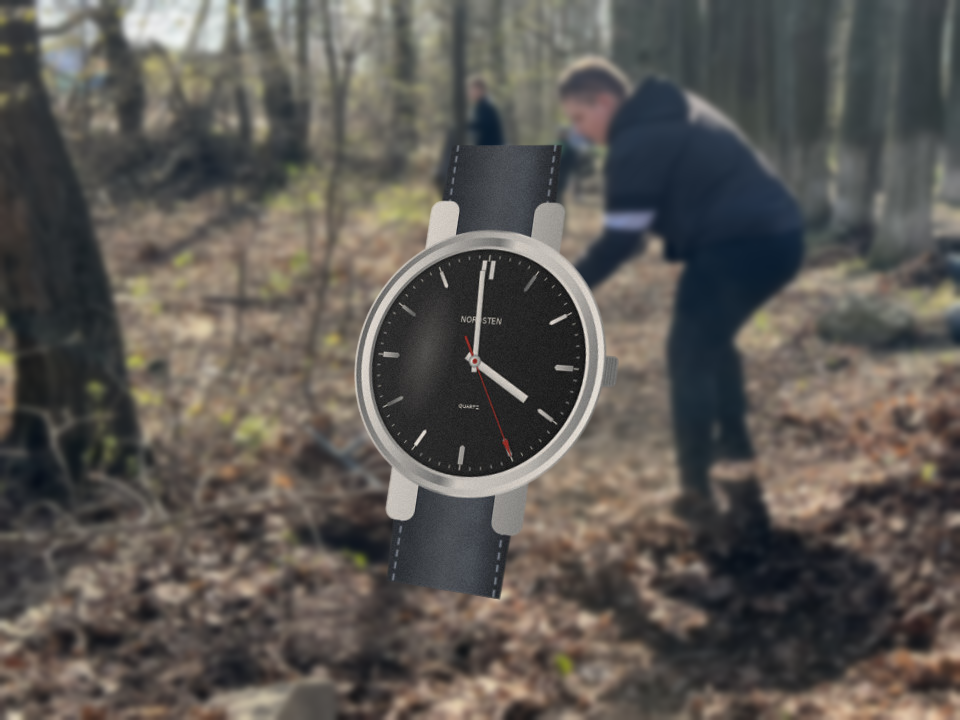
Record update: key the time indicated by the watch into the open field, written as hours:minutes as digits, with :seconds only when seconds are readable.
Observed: 3:59:25
